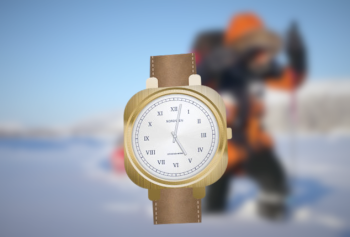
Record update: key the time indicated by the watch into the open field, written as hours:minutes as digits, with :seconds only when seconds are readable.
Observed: 5:02
